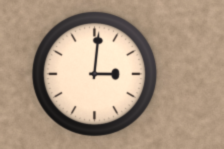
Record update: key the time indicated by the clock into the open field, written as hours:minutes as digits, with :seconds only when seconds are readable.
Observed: 3:01
